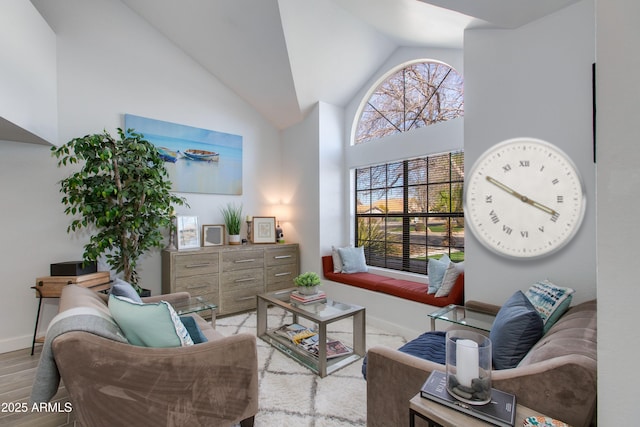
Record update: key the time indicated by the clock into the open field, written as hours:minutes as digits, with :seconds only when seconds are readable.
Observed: 3:50
